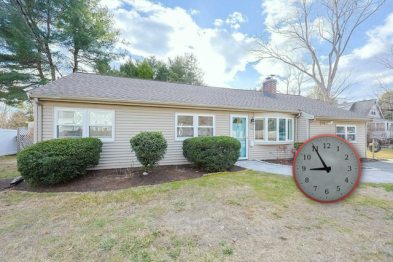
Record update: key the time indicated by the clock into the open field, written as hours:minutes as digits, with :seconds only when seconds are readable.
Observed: 8:55
